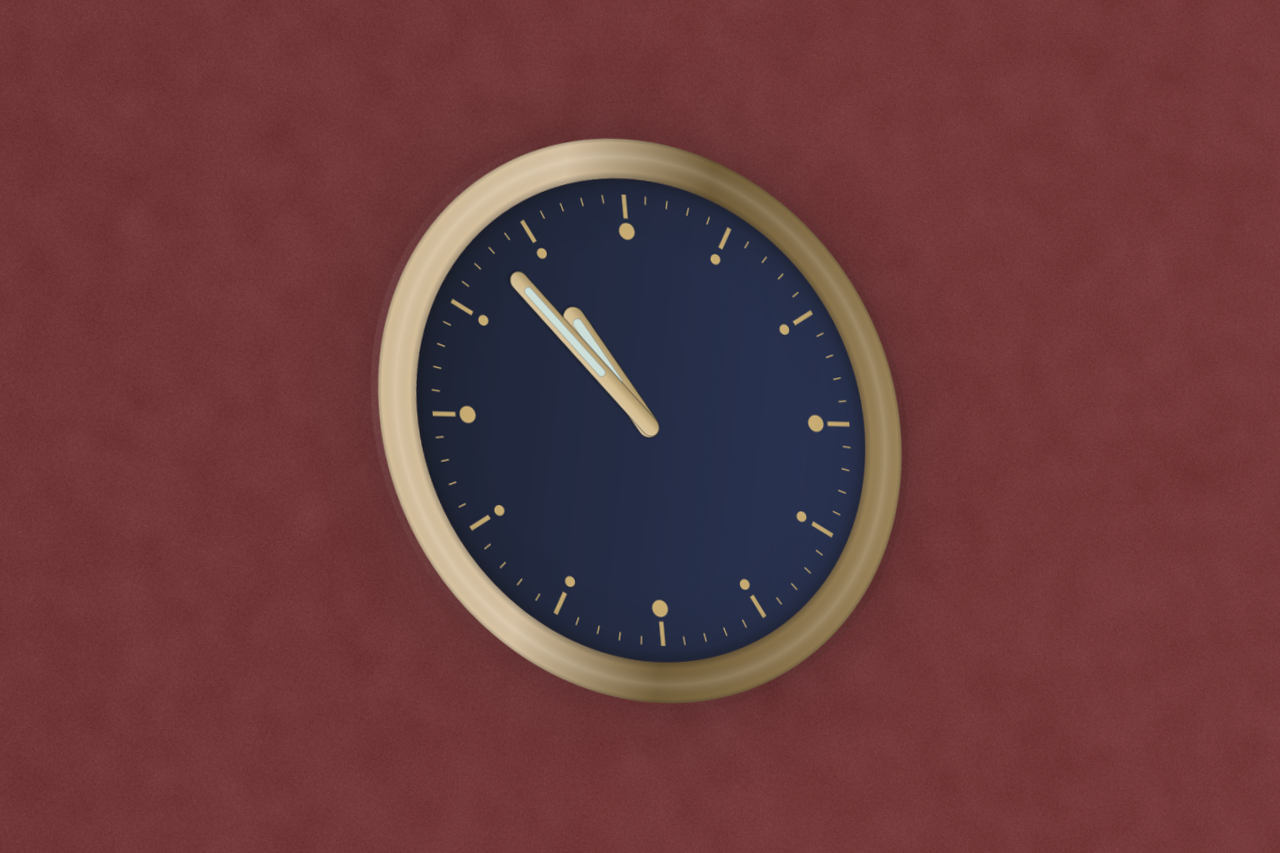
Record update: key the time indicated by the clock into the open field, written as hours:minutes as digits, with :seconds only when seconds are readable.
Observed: 10:53
